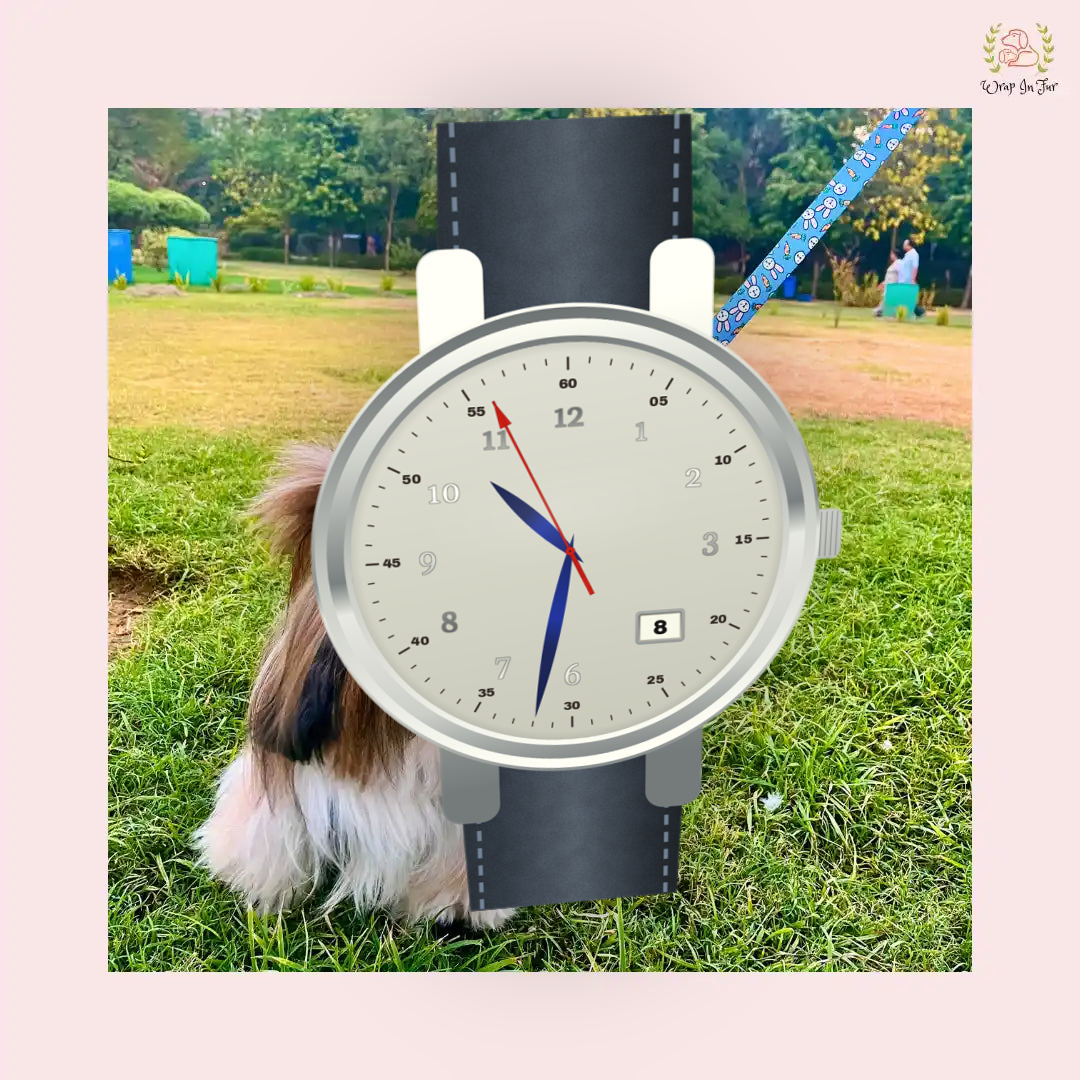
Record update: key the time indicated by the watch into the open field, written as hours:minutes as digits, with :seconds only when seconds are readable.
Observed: 10:31:56
